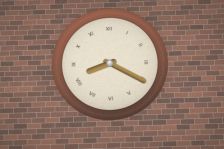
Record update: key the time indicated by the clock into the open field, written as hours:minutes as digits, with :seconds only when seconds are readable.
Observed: 8:20
